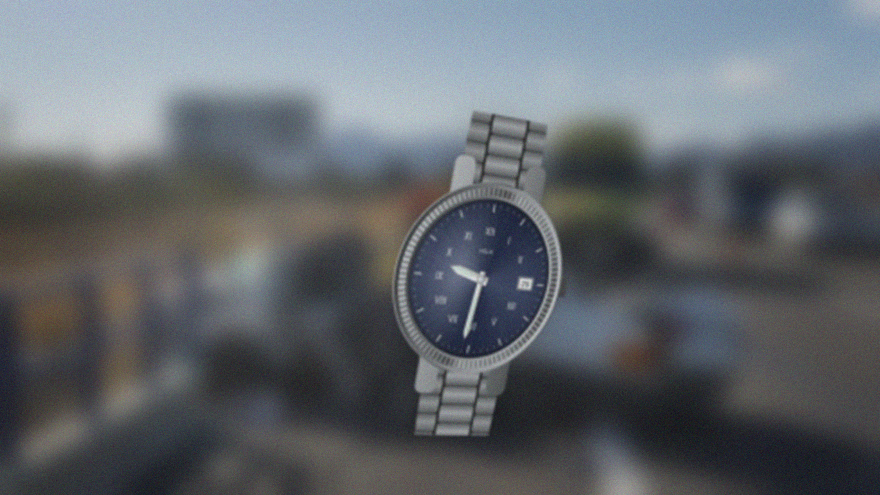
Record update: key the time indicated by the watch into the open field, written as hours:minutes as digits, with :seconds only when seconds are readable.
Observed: 9:31
